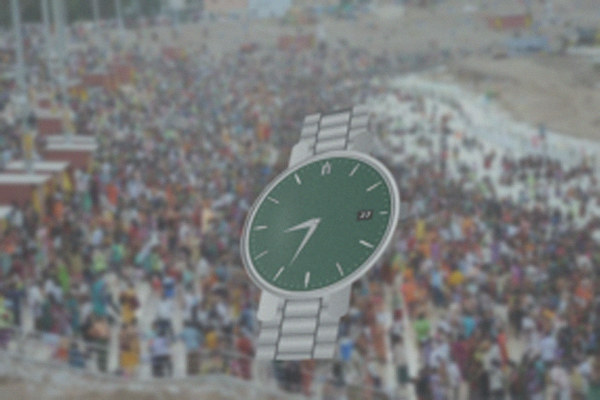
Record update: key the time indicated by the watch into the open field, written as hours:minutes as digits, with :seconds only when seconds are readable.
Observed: 8:34
